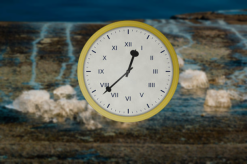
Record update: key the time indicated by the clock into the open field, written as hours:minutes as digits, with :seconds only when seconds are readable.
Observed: 12:38
